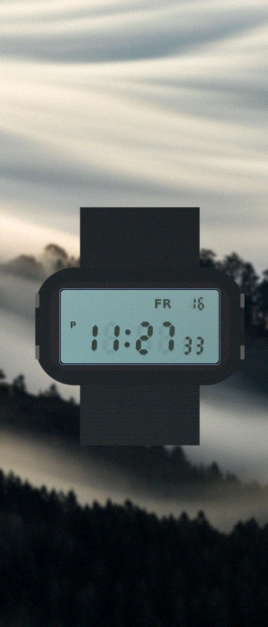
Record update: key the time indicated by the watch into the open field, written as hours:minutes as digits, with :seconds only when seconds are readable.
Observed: 11:27:33
